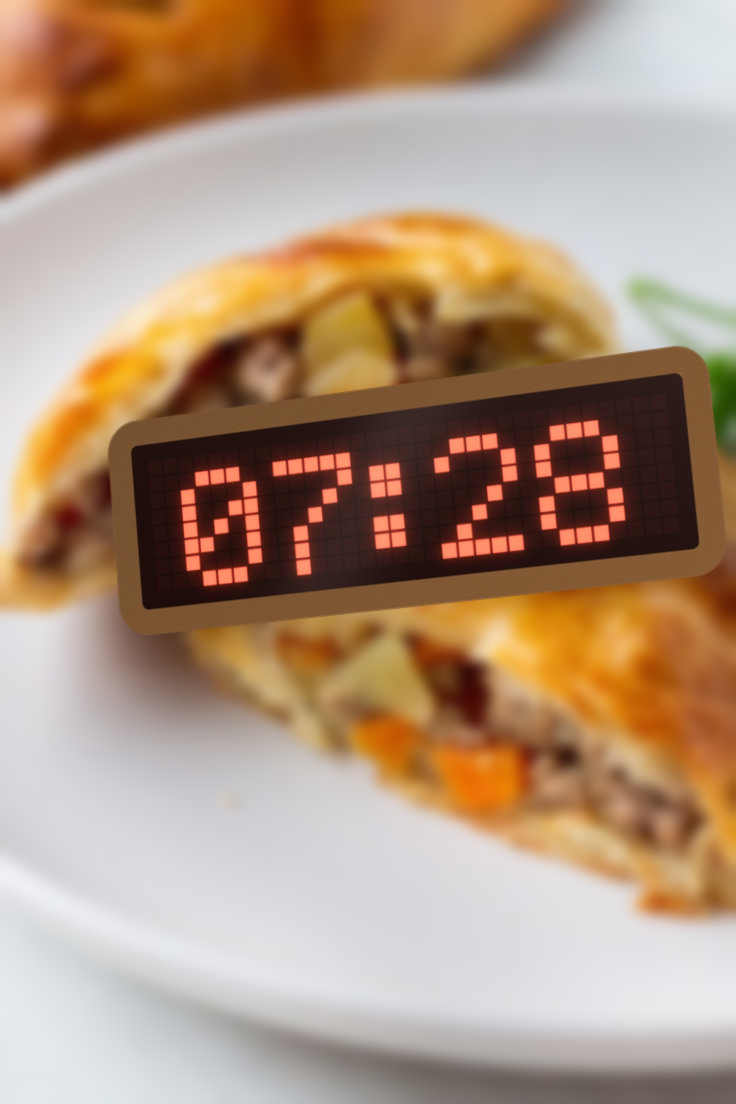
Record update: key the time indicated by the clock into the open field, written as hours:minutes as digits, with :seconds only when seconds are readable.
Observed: 7:28
